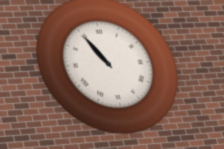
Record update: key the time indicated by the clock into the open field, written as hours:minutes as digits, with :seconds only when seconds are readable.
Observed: 10:55
